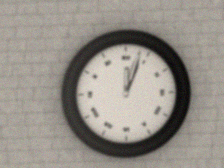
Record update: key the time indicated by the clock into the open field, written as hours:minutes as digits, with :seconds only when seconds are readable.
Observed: 12:03
